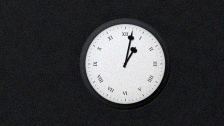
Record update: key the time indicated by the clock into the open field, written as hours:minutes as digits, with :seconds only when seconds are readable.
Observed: 1:02
